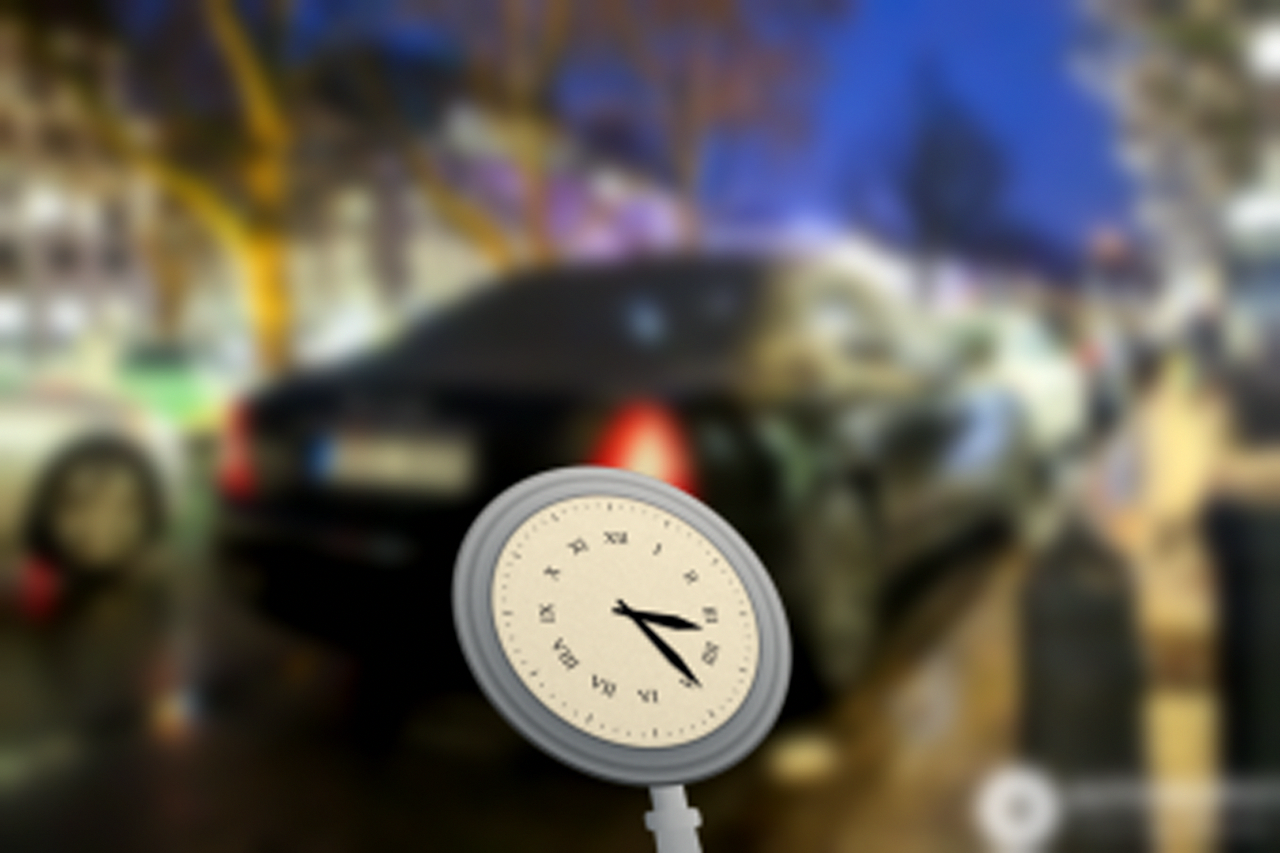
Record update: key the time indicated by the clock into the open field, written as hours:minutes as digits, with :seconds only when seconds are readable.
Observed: 3:24
